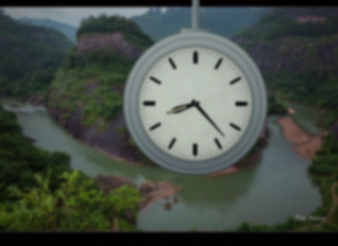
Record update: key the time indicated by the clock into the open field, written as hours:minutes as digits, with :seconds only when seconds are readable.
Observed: 8:23
